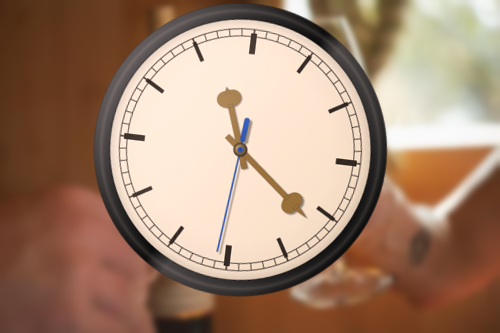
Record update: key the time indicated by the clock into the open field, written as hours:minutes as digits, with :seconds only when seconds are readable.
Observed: 11:21:31
